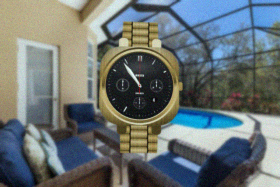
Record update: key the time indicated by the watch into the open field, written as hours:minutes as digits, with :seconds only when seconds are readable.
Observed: 10:54
